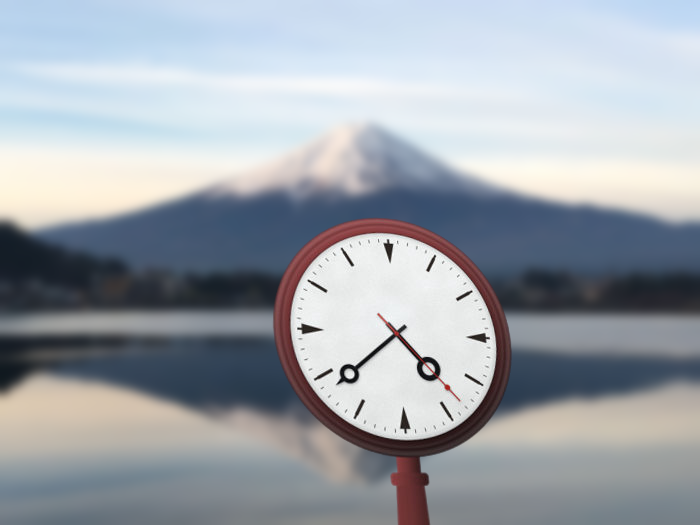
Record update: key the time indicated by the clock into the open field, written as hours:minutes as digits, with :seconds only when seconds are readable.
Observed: 4:38:23
